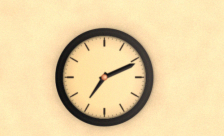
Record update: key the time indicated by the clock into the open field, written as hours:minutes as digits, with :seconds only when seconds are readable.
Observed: 7:11
